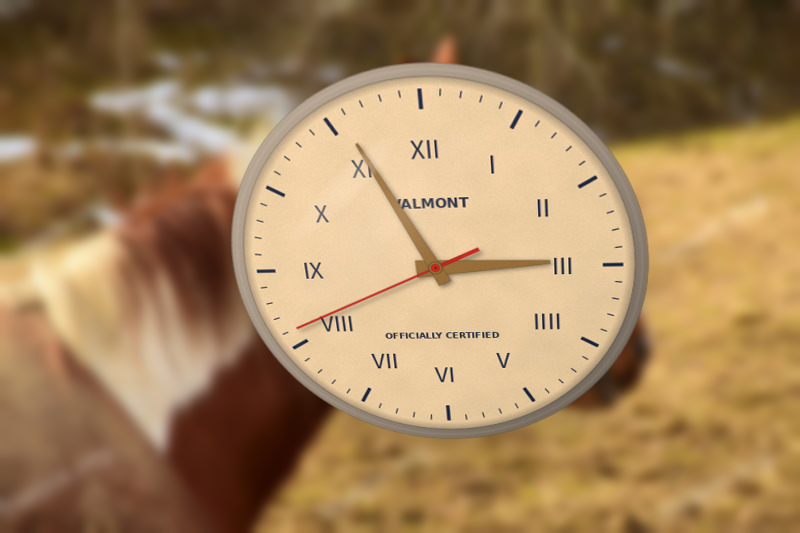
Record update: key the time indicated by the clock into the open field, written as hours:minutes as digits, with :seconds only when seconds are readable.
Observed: 2:55:41
